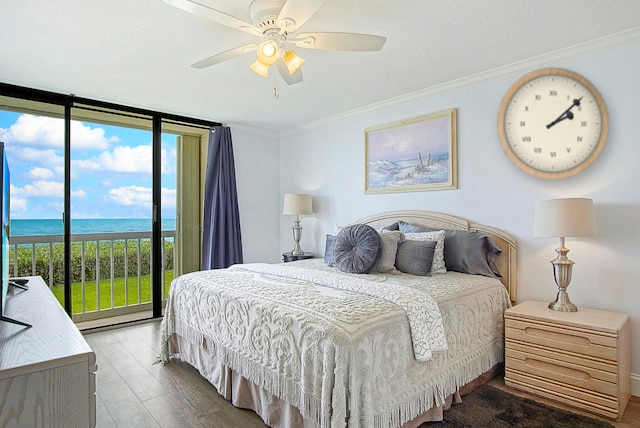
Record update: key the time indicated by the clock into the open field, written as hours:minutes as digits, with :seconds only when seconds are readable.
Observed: 2:08
